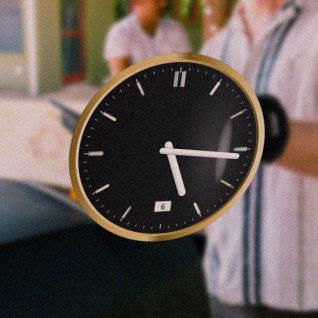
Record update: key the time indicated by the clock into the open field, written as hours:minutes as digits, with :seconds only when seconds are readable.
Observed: 5:16
